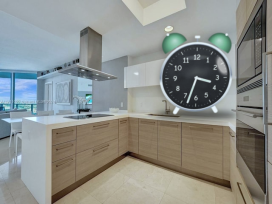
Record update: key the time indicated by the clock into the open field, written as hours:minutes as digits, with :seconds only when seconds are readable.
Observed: 3:33
